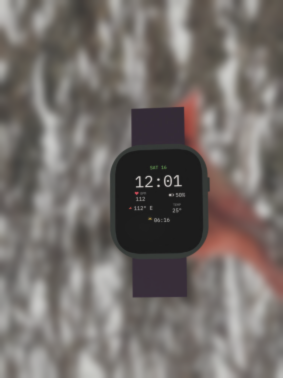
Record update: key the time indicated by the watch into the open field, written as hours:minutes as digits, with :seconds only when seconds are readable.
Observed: 12:01
